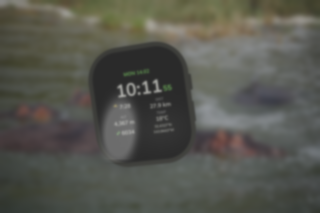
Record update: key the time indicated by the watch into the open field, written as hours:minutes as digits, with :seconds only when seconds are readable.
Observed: 10:11
